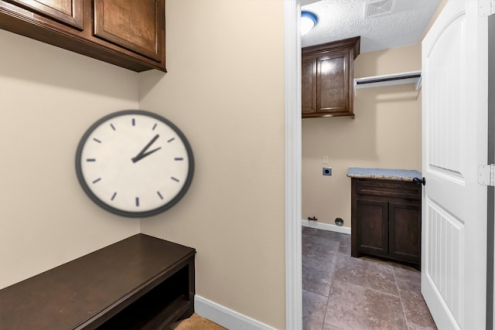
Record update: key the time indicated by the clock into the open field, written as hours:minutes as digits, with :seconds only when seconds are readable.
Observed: 2:07
